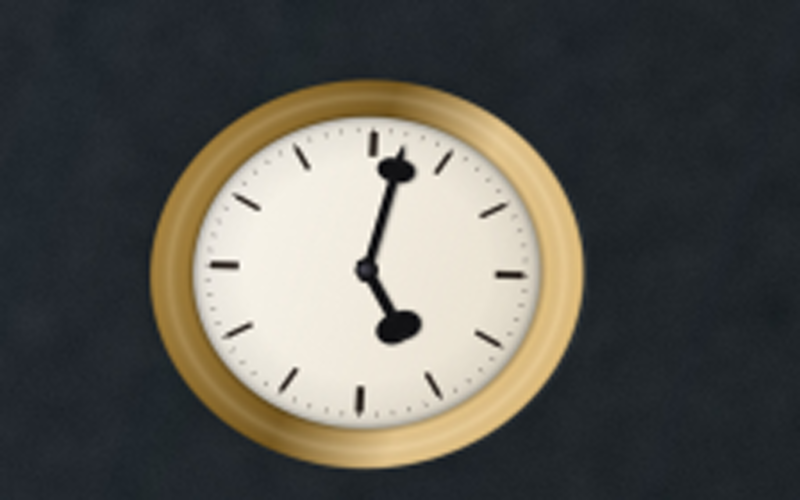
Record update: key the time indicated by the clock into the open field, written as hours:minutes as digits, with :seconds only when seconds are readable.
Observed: 5:02
